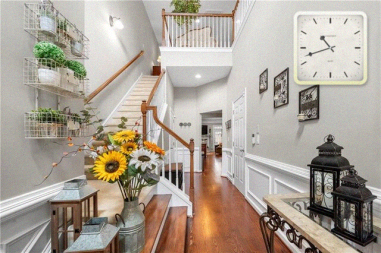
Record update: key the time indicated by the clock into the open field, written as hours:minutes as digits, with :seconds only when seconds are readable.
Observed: 10:42
